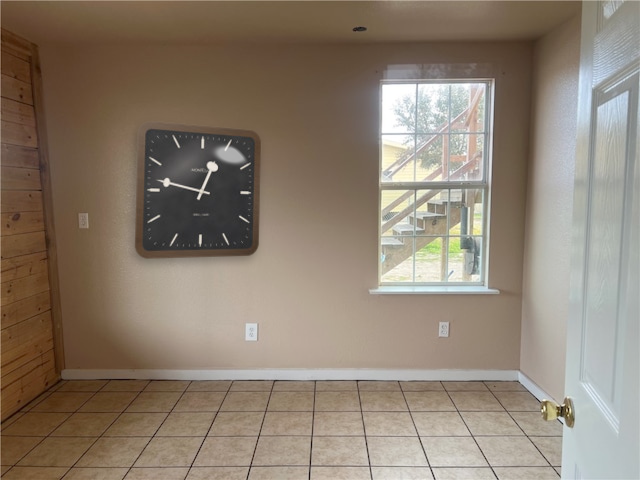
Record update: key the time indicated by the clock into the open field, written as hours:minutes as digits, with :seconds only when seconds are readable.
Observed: 12:47
